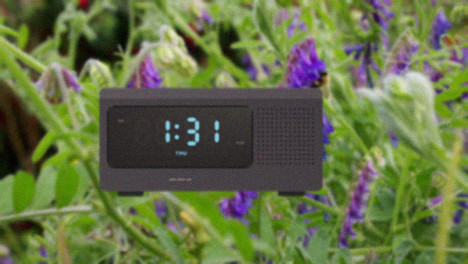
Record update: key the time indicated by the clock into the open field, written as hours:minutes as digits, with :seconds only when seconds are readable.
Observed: 1:31
